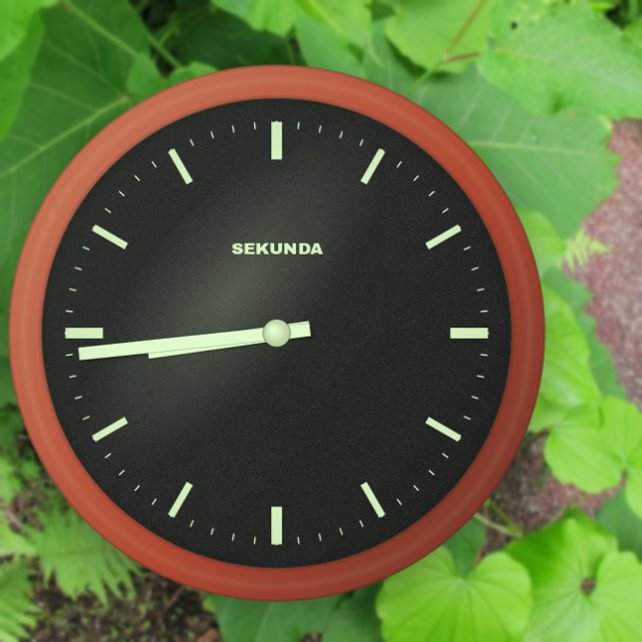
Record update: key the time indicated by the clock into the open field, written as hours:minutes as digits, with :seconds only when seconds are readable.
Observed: 8:44
